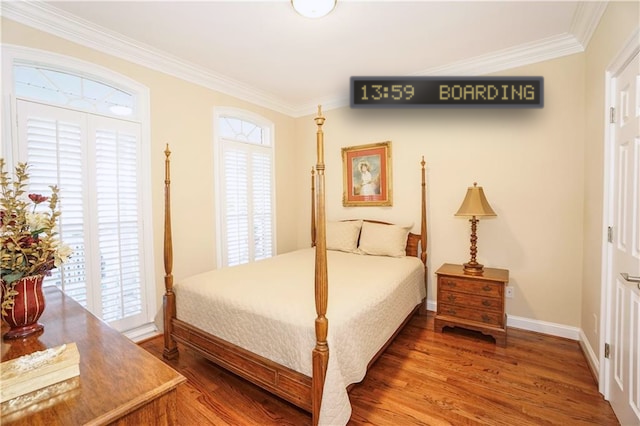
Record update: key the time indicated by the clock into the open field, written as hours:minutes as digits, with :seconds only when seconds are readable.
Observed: 13:59
